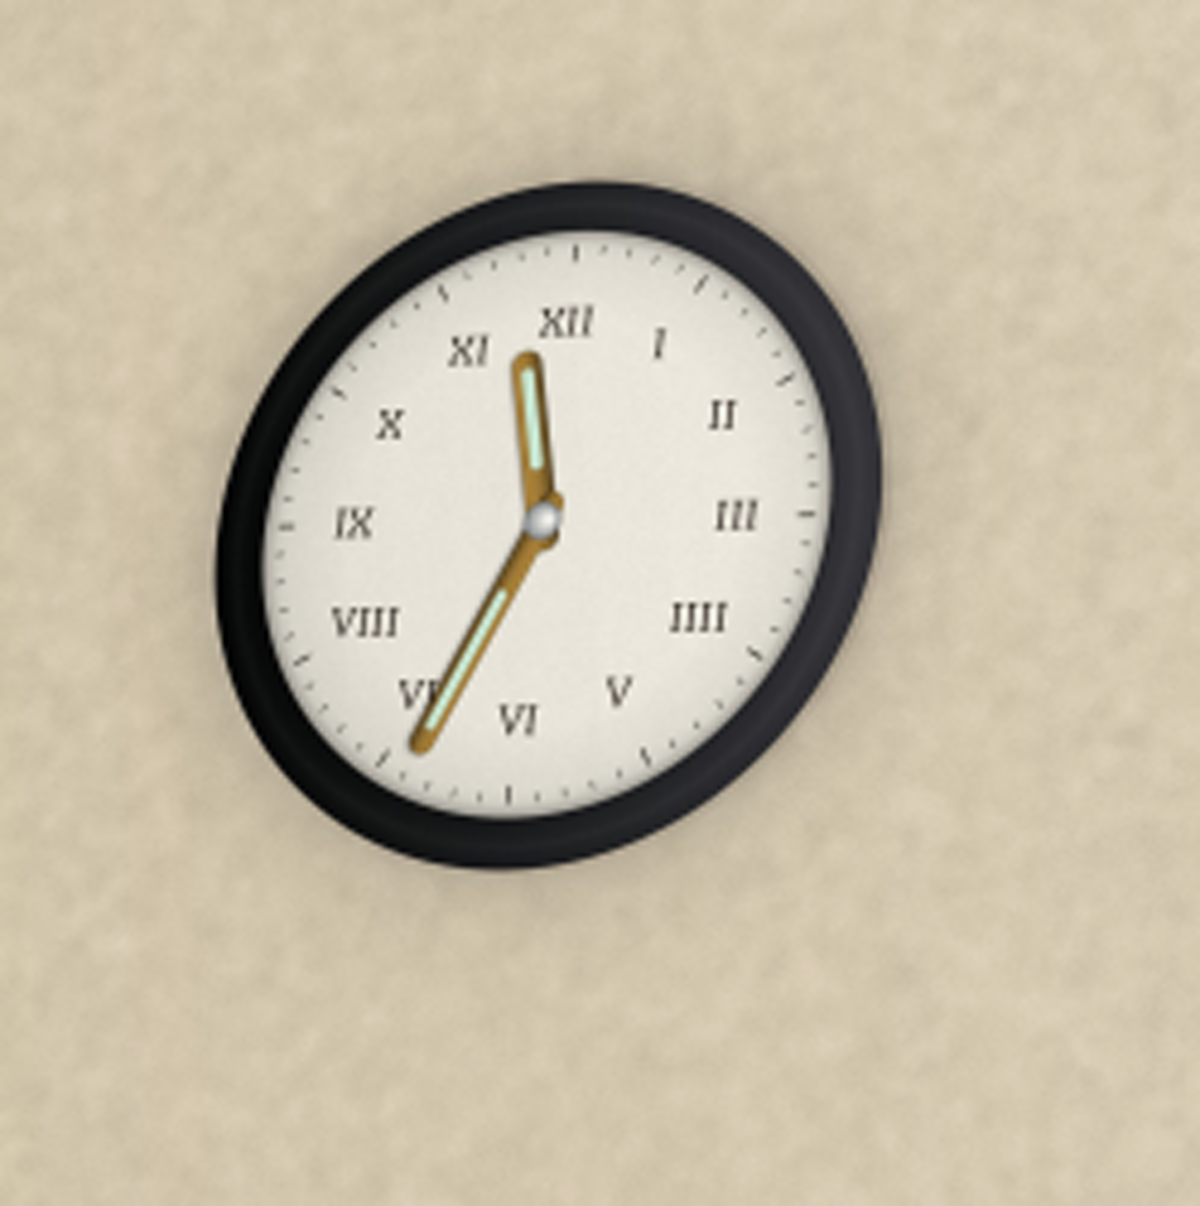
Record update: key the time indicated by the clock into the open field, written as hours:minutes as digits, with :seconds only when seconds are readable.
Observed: 11:34
